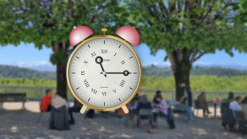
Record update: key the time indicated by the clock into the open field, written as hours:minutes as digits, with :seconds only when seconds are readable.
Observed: 11:15
